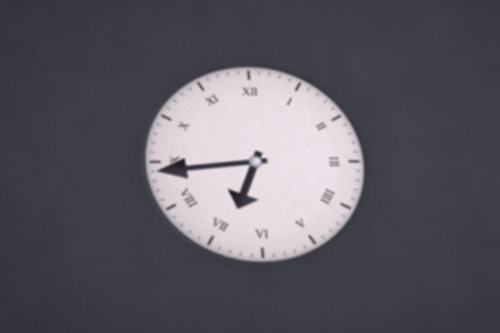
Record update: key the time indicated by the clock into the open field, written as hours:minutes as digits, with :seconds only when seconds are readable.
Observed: 6:44
